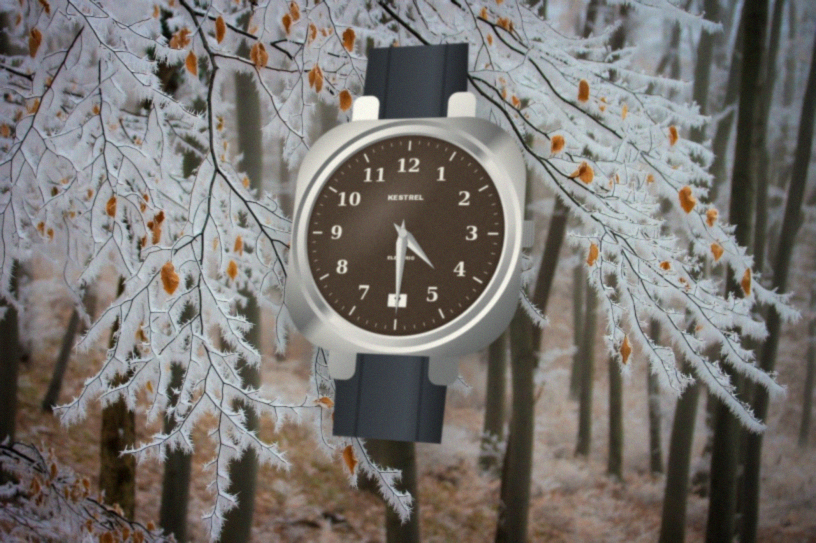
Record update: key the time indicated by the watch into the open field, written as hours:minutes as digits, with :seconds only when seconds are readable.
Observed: 4:30
